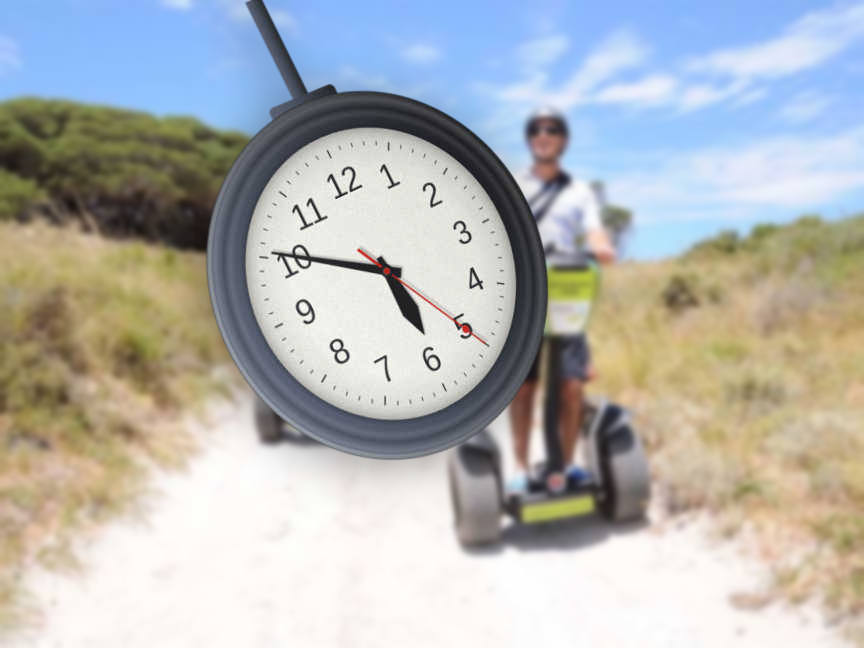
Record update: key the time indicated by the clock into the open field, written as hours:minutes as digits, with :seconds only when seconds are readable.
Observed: 5:50:25
